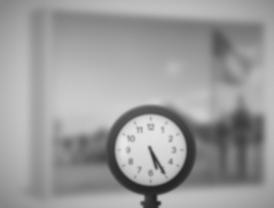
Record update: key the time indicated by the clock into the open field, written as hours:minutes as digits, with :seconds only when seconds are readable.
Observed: 5:25
